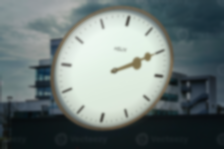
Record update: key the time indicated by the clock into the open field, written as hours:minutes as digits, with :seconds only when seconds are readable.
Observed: 2:10
